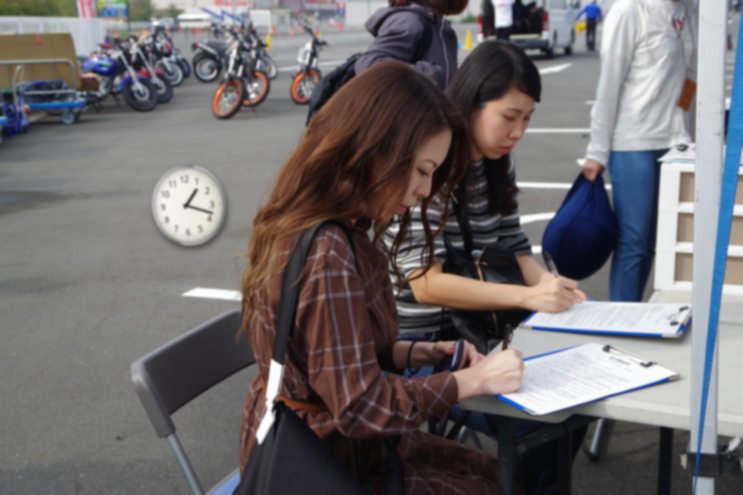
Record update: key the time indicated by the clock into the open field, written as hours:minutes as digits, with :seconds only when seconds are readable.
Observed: 1:18
